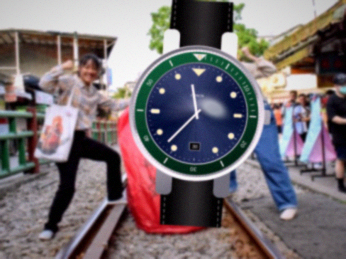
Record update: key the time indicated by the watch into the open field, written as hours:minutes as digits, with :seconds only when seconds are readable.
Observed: 11:37
